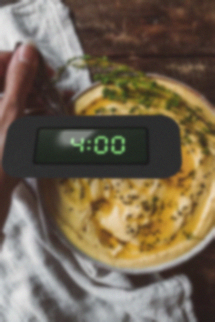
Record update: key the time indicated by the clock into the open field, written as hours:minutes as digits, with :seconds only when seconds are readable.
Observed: 4:00
